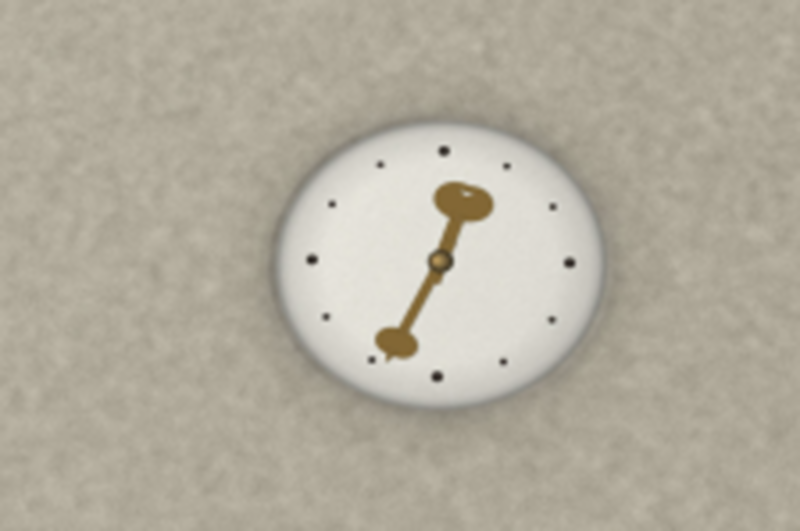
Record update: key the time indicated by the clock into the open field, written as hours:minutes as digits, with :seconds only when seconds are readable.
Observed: 12:34
